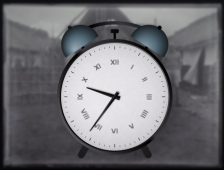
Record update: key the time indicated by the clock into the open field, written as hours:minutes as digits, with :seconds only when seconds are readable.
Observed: 9:36
